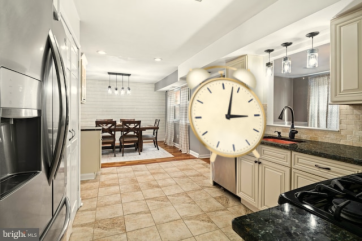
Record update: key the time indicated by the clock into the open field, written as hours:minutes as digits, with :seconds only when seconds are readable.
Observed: 3:03
